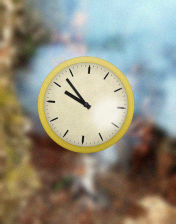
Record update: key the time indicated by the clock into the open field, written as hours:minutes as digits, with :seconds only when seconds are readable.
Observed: 9:53
